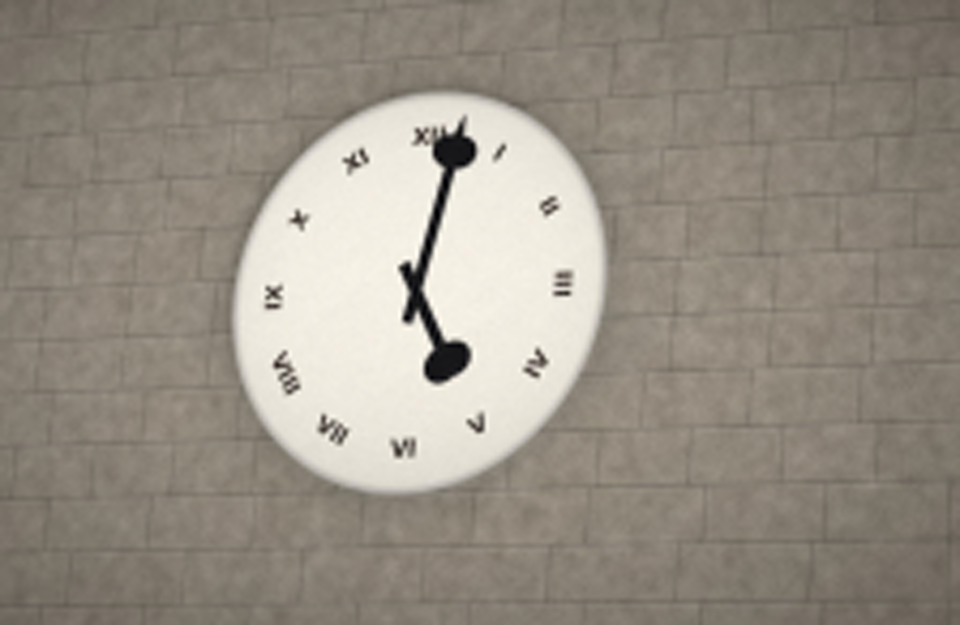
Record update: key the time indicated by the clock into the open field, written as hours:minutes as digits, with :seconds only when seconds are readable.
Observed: 5:02
